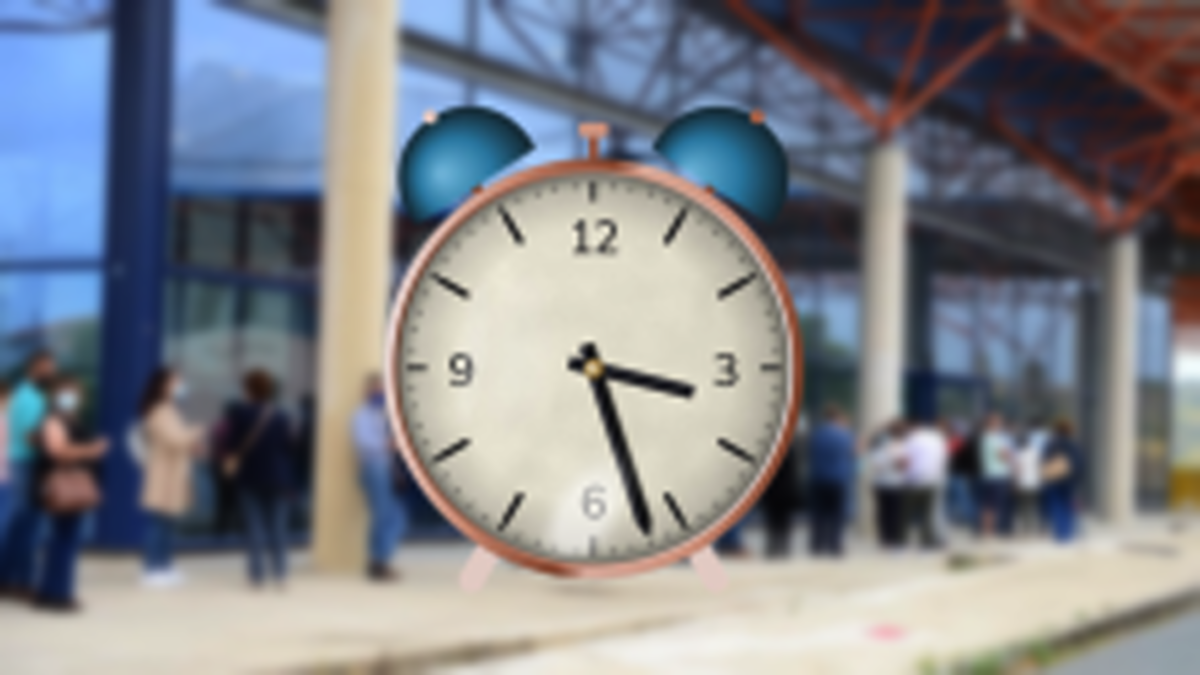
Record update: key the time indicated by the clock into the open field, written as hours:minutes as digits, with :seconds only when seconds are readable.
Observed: 3:27
